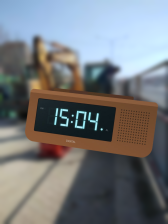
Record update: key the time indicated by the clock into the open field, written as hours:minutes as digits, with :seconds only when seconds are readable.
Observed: 15:04
